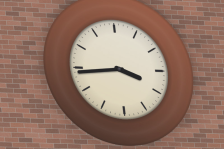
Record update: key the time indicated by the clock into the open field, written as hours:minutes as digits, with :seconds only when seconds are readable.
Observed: 3:44
